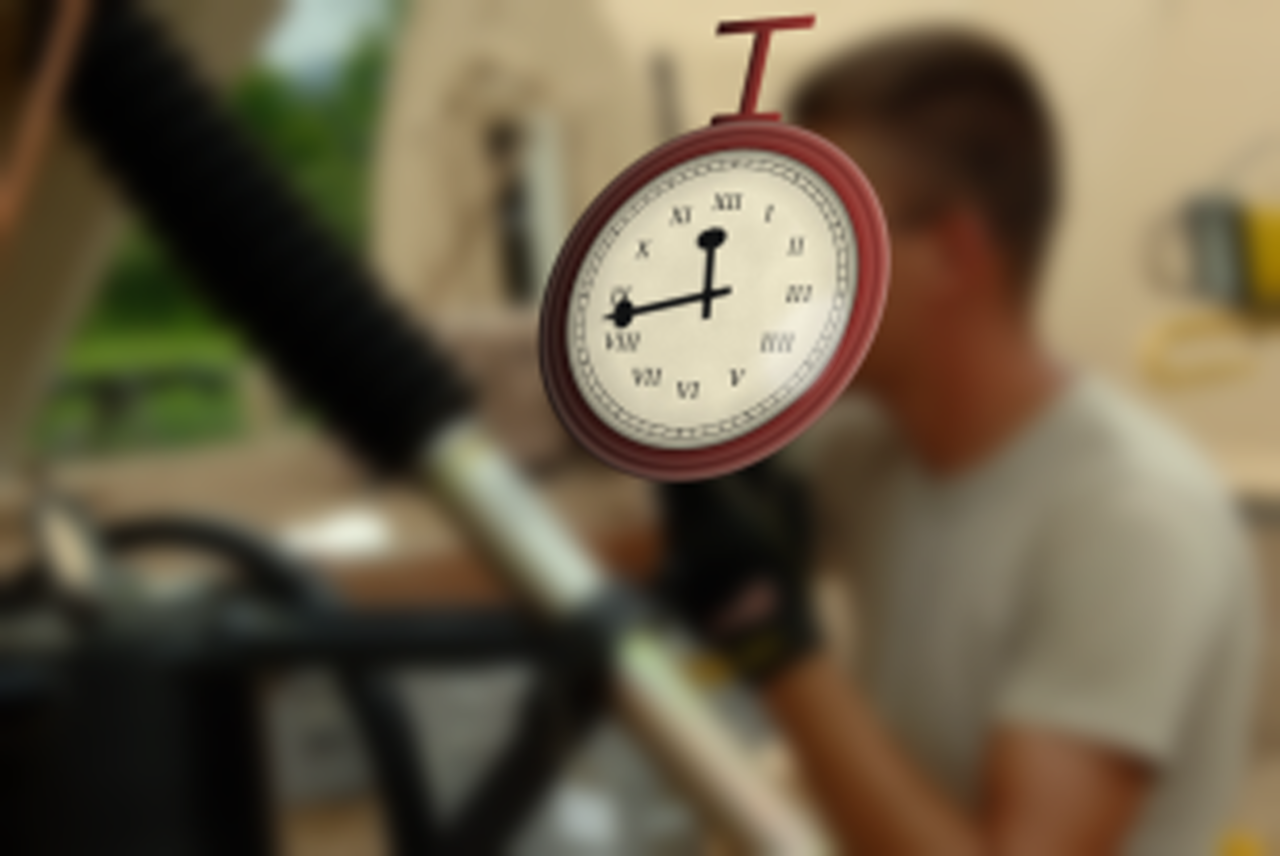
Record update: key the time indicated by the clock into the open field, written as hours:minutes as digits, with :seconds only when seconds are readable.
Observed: 11:43
